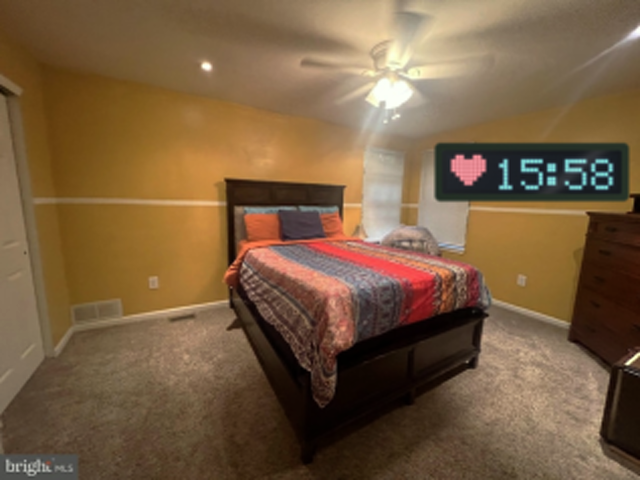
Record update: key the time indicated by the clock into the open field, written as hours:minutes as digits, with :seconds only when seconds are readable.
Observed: 15:58
